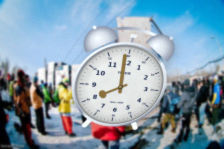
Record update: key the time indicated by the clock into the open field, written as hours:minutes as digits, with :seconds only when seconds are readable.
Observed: 7:59
